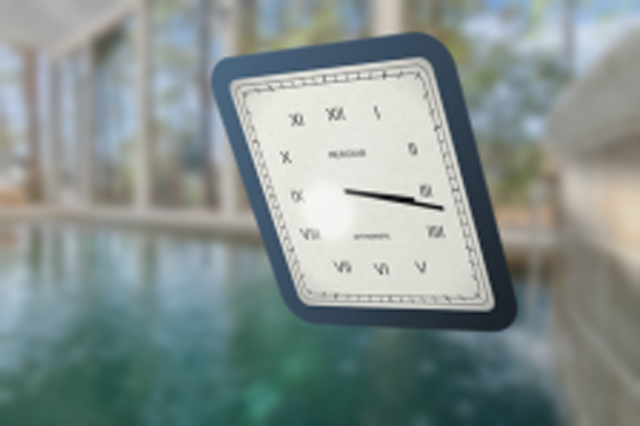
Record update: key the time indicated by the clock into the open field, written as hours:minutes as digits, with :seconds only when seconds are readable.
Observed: 3:17
